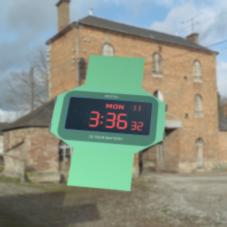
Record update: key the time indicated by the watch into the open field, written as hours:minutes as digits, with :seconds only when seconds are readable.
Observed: 3:36
